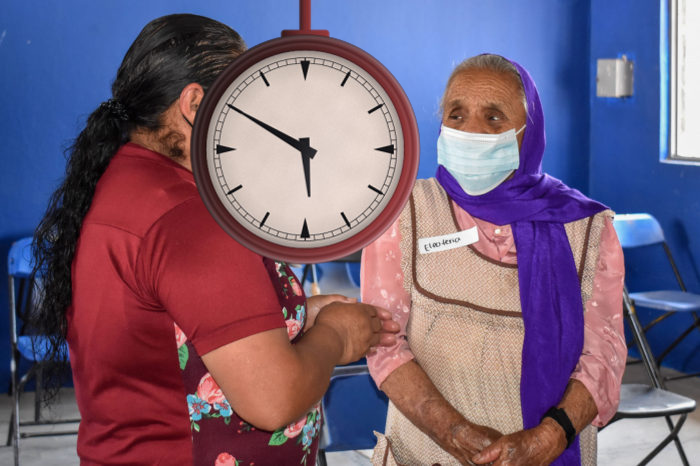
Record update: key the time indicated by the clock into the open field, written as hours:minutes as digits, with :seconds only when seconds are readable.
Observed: 5:50
